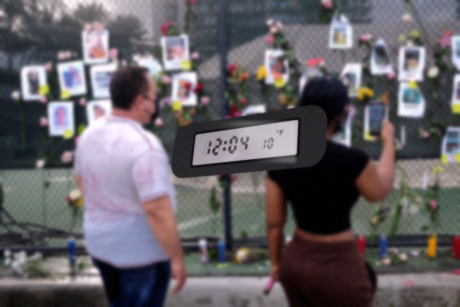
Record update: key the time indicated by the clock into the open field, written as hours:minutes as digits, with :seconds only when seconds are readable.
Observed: 12:04
